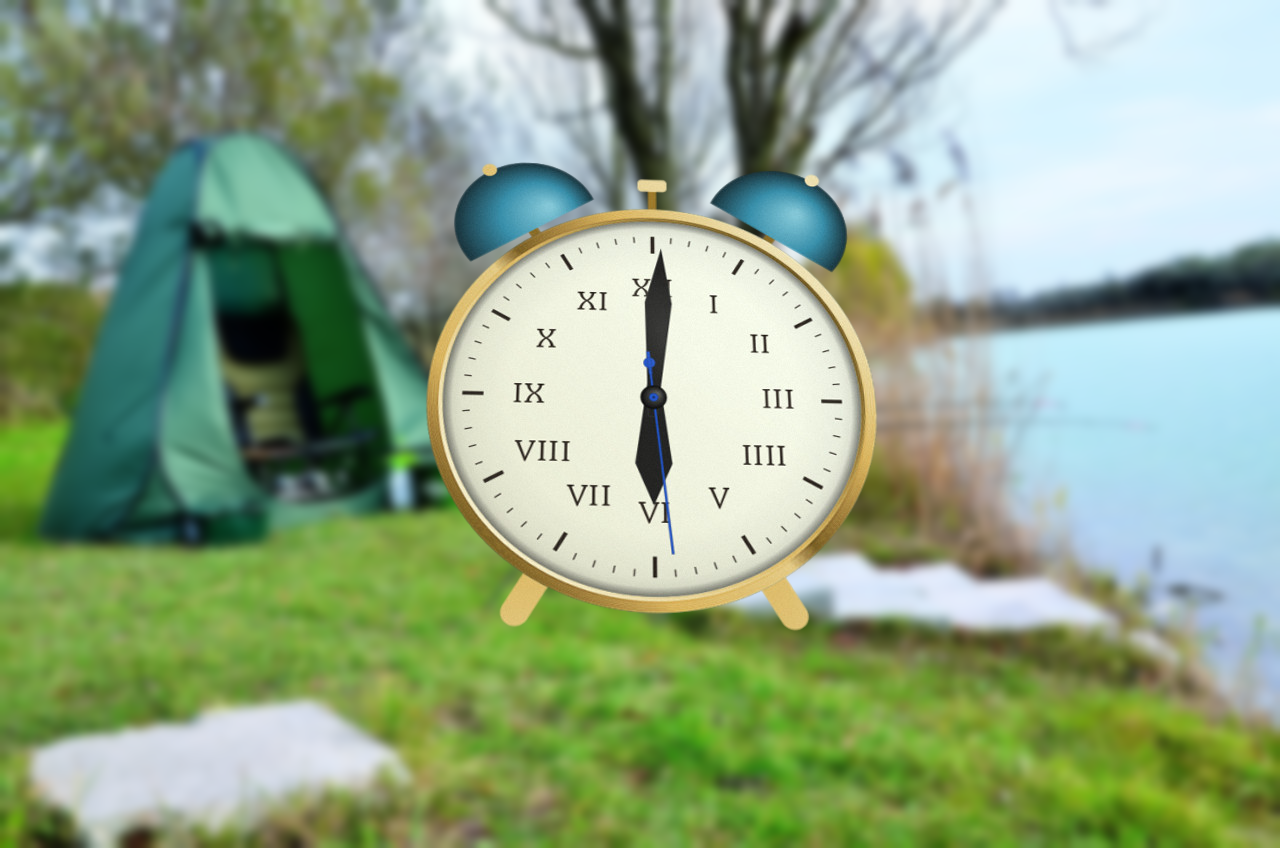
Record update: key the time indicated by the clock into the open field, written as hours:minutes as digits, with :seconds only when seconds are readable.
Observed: 6:00:29
